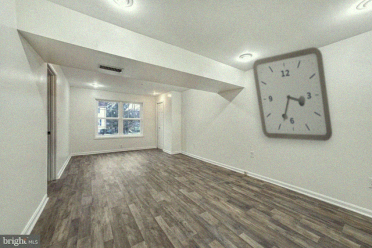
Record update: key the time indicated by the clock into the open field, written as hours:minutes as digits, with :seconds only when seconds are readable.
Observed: 3:34
